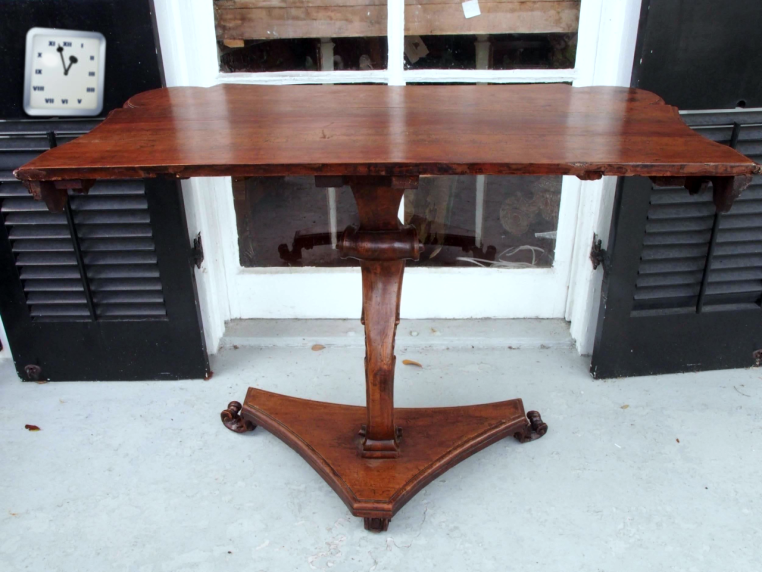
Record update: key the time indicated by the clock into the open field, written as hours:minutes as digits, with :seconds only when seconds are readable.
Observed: 12:57
